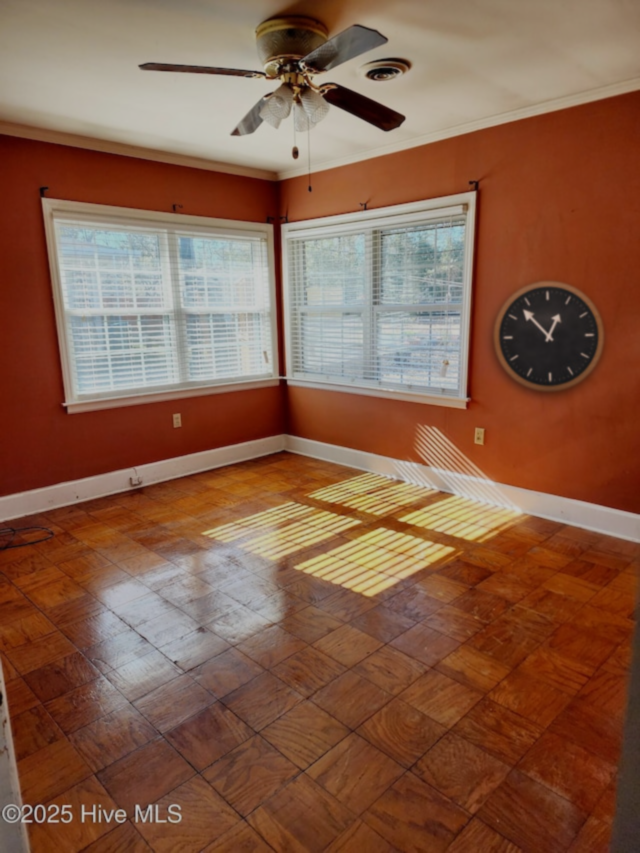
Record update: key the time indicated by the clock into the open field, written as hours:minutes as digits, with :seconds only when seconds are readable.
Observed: 12:53
